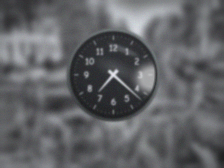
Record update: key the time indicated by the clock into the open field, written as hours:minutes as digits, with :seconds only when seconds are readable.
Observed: 7:22
